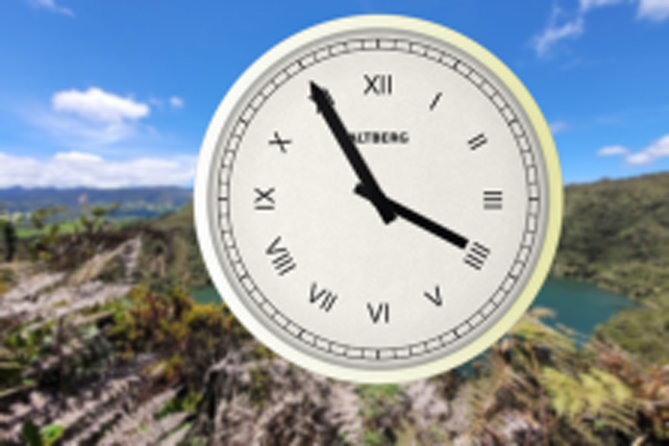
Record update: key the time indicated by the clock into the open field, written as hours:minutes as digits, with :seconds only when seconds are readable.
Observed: 3:55
